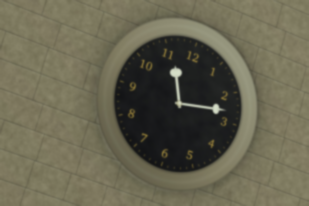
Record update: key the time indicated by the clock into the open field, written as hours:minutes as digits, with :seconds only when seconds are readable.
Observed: 11:13
